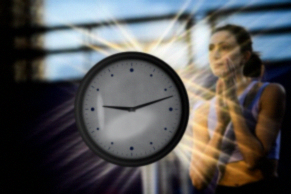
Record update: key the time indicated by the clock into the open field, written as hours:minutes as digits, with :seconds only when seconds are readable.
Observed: 9:12
